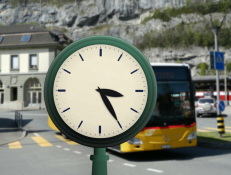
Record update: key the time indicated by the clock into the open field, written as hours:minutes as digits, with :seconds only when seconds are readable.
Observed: 3:25
